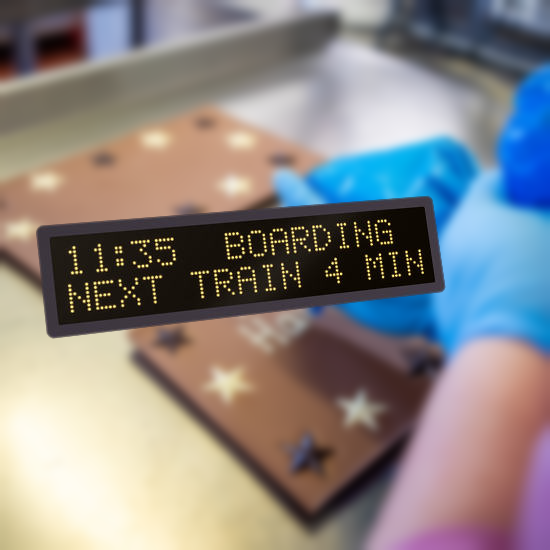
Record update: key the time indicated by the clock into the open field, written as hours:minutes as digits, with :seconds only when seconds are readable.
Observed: 11:35
